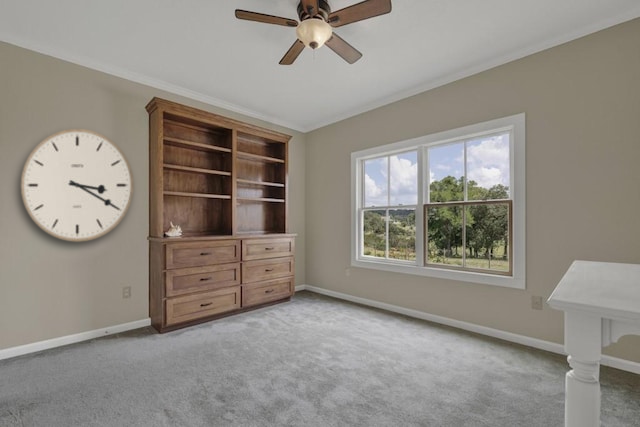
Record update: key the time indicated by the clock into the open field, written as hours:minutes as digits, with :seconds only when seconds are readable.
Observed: 3:20
